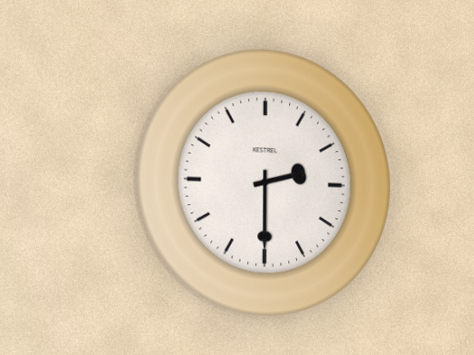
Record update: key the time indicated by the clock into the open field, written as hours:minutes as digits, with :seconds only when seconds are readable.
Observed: 2:30
